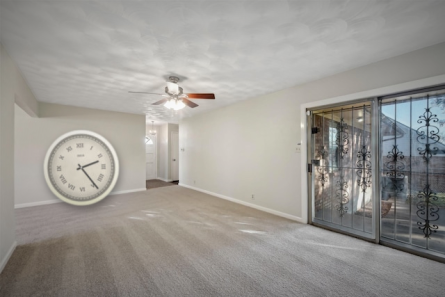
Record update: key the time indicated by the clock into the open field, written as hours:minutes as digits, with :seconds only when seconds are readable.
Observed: 2:24
